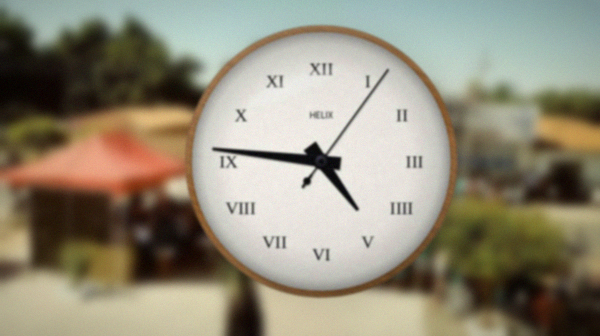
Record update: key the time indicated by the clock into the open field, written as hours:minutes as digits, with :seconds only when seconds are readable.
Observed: 4:46:06
